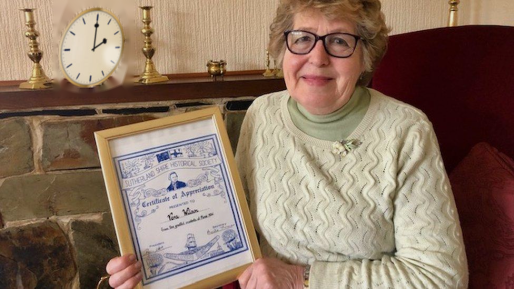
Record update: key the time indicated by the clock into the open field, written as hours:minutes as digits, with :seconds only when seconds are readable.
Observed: 2:00
